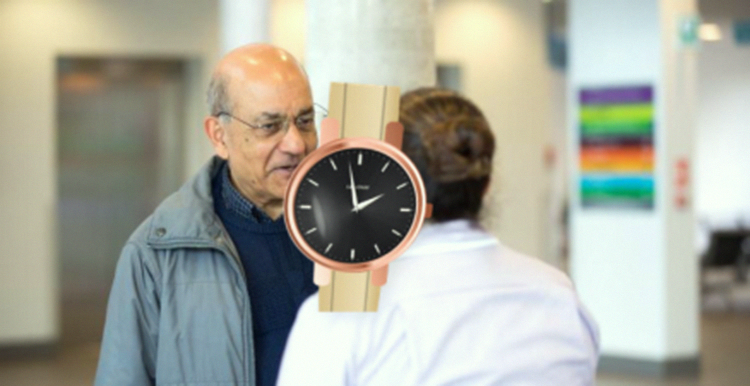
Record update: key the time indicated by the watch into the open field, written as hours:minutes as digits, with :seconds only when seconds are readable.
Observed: 1:58
